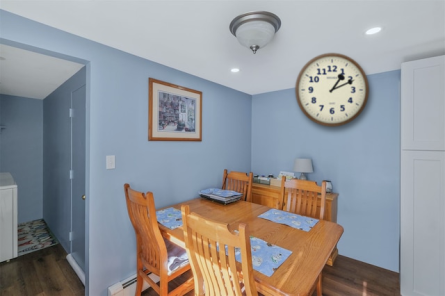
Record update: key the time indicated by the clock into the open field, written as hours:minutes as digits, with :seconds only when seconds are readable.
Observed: 1:11
